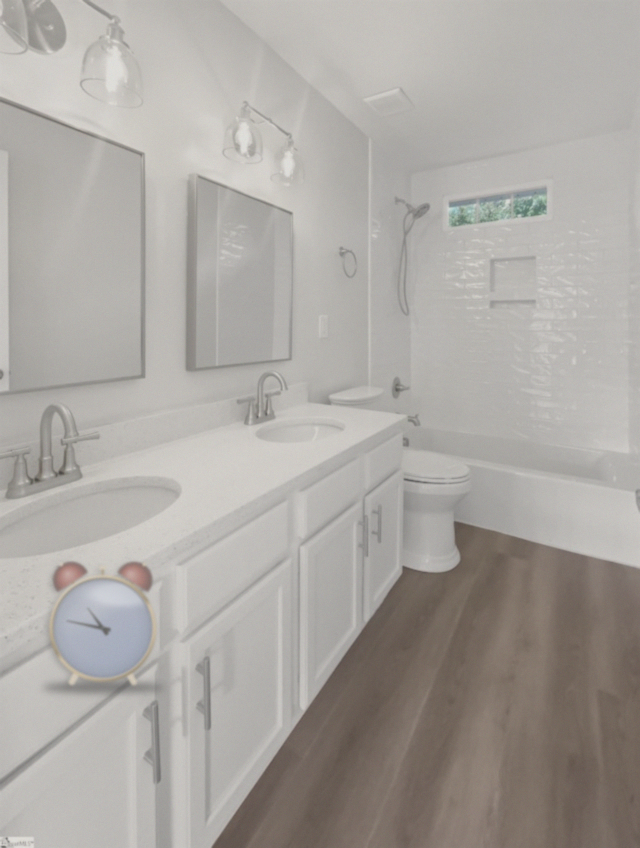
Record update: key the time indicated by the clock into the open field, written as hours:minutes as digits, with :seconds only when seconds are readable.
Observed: 10:47
